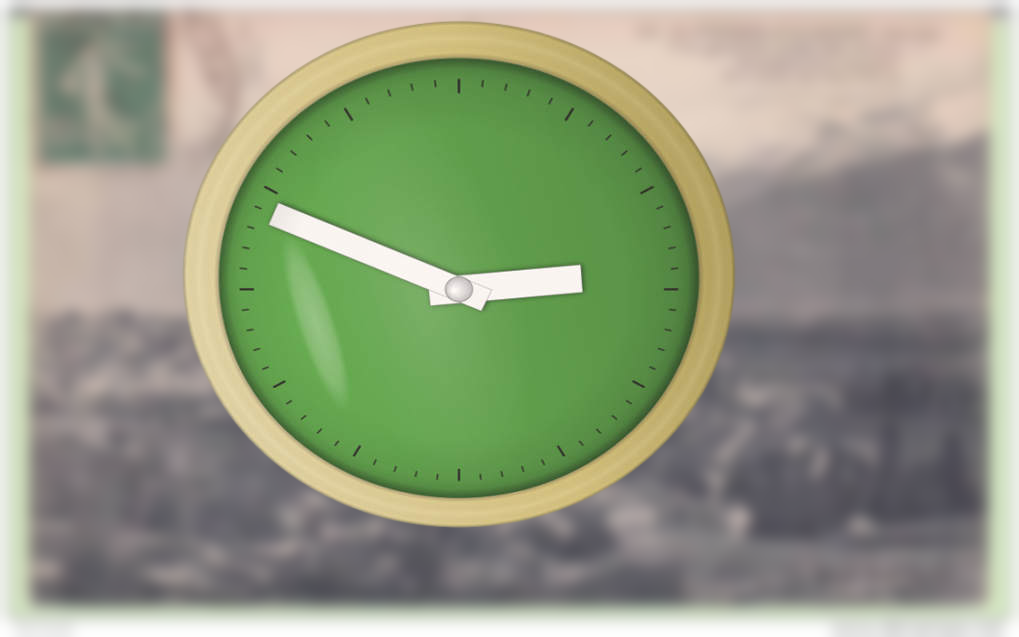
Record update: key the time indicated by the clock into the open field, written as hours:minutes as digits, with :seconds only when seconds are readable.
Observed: 2:49
